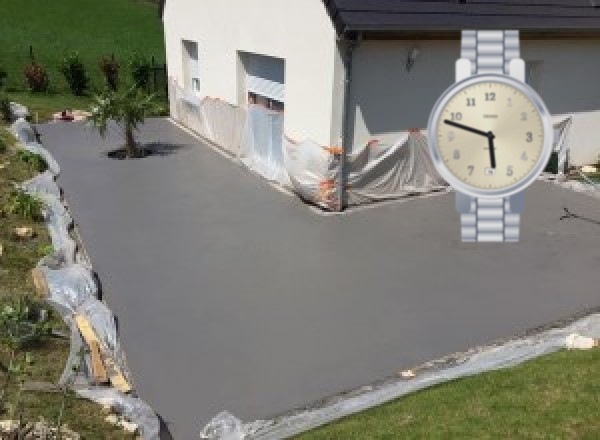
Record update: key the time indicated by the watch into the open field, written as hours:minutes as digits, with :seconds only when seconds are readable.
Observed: 5:48
